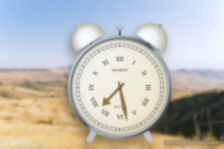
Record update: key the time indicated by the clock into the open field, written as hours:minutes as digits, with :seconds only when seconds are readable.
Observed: 7:28
